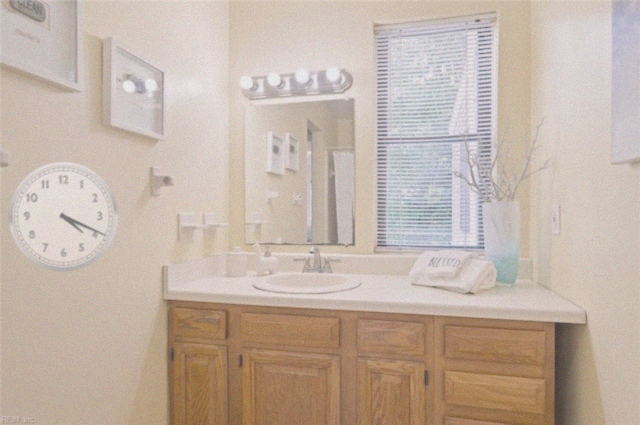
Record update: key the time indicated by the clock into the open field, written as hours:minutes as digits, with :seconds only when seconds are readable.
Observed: 4:19
